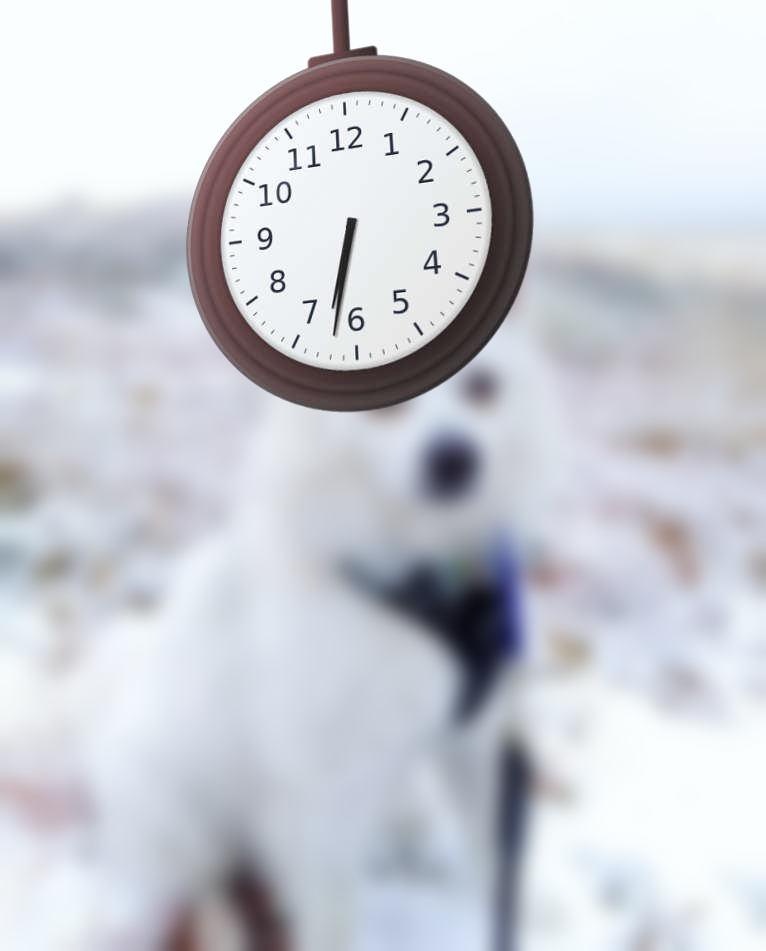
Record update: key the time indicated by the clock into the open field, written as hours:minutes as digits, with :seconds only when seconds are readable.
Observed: 6:32
